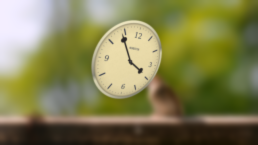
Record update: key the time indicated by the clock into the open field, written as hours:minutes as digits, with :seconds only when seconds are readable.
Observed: 3:54
